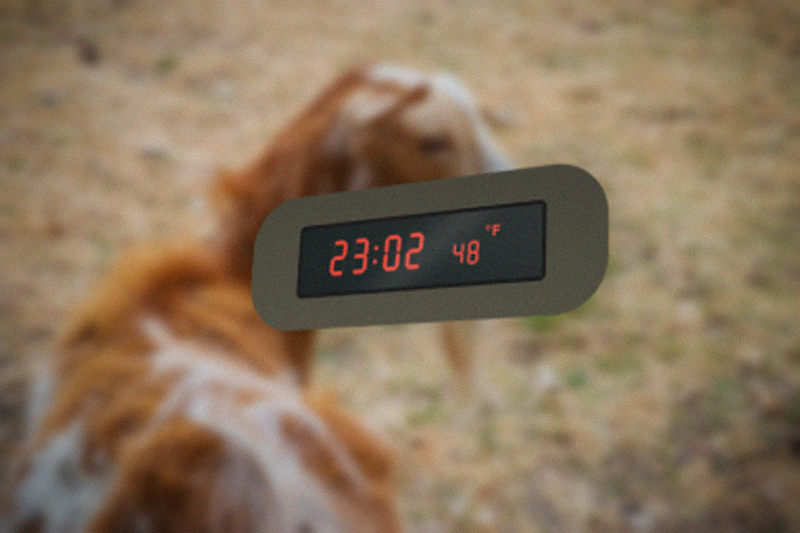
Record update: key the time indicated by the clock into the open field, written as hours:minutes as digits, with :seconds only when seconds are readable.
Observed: 23:02
